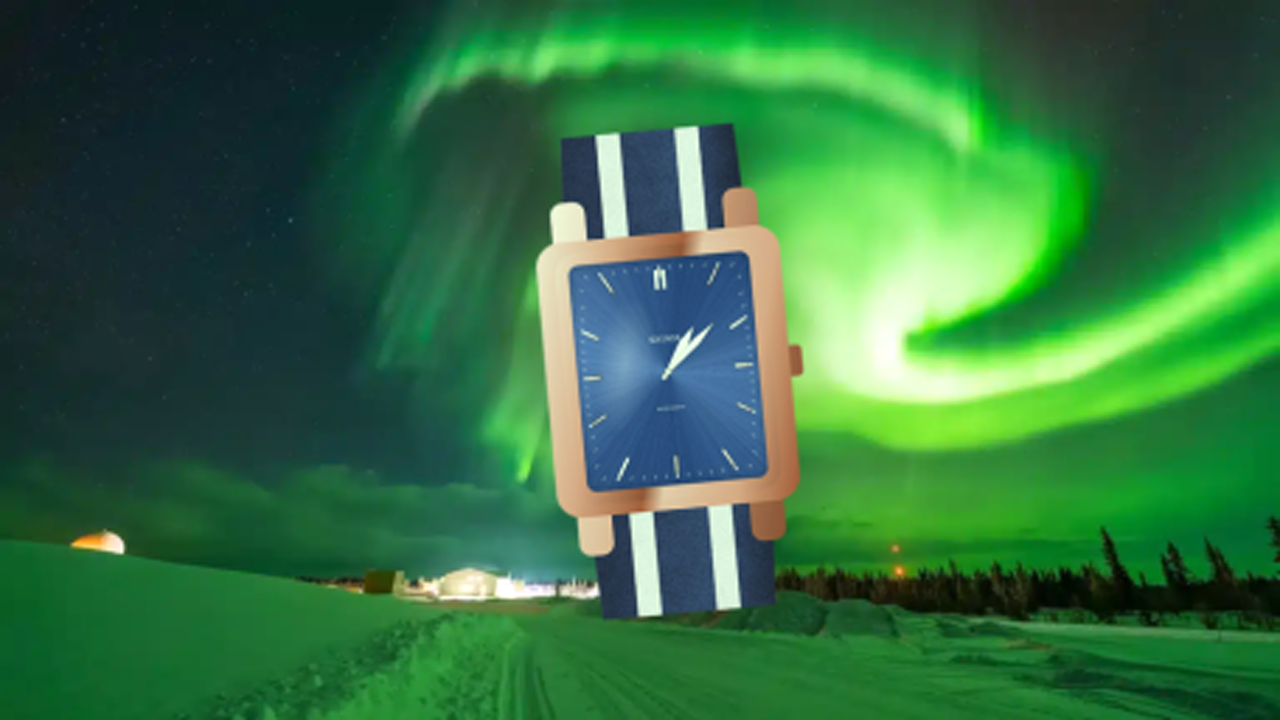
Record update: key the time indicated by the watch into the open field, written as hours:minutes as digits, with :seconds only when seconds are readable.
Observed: 1:08
